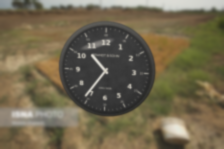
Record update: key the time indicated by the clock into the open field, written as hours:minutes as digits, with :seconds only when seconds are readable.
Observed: 10:36
